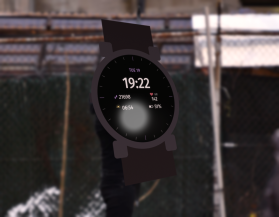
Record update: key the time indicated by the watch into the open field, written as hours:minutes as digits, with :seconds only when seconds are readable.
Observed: 19:22
